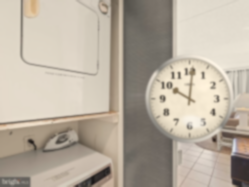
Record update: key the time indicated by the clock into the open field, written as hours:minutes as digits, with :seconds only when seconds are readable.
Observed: 10:01
